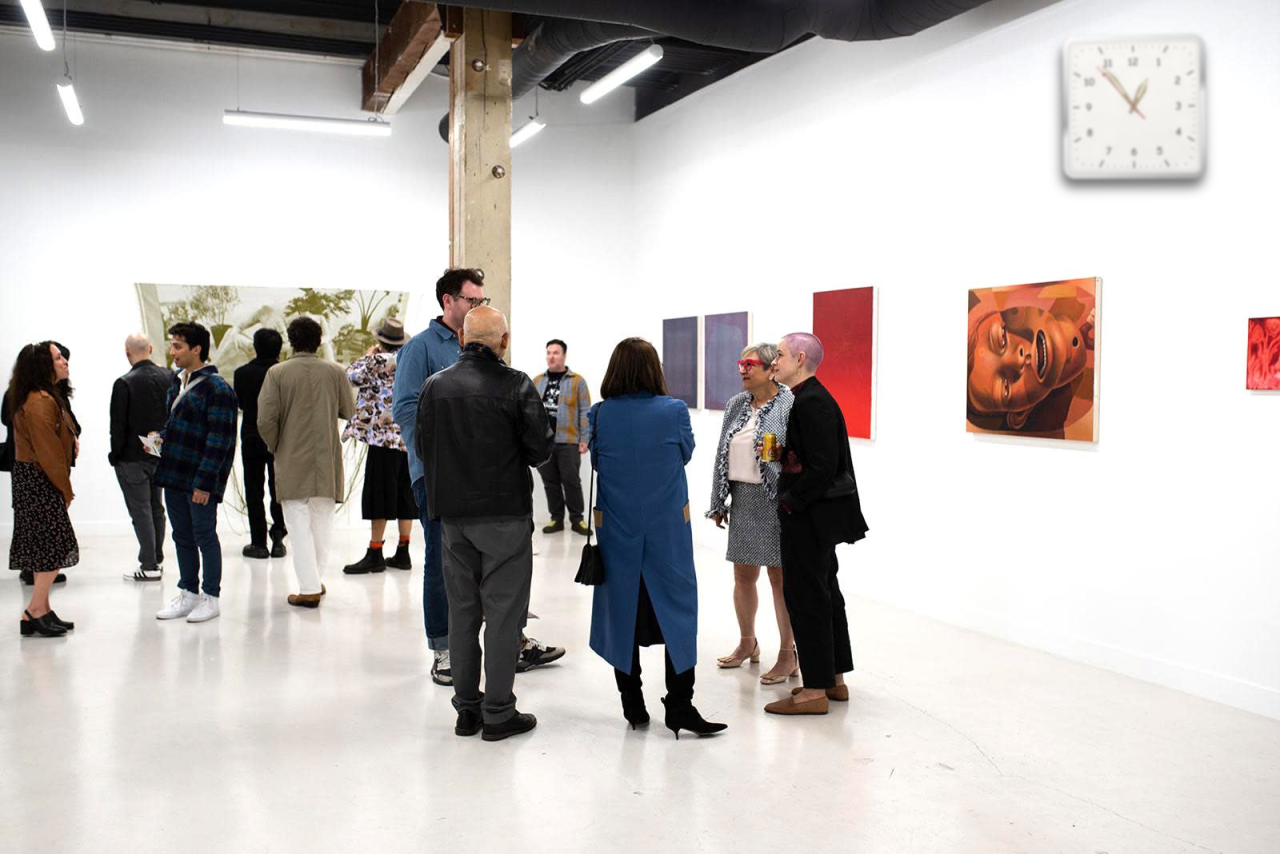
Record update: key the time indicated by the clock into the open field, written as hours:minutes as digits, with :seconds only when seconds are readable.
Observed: 12:53:53
